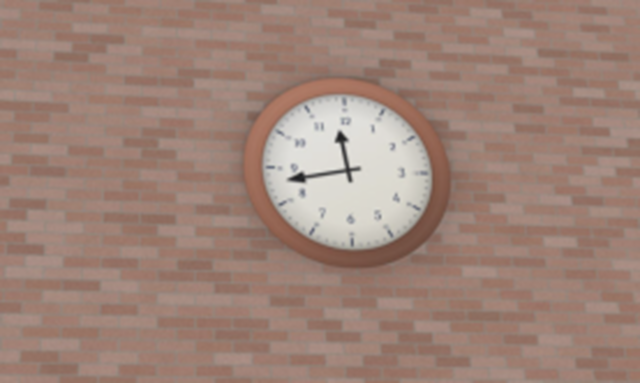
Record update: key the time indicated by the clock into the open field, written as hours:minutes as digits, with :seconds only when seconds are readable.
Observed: 11:43
